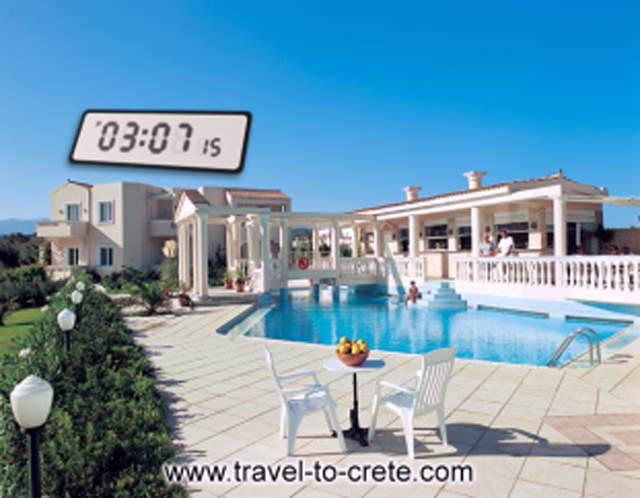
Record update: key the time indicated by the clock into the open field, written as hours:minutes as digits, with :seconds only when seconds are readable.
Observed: 3:07:15
